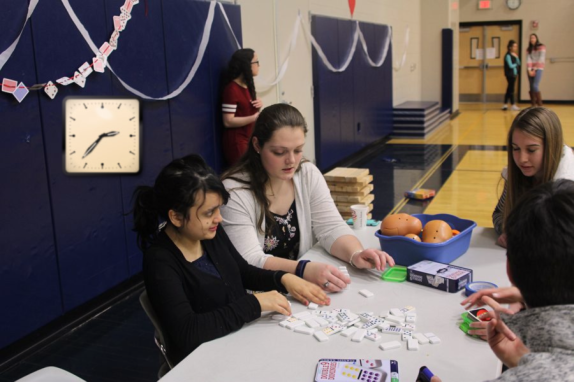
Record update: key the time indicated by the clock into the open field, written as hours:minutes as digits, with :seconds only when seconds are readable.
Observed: 2:37
